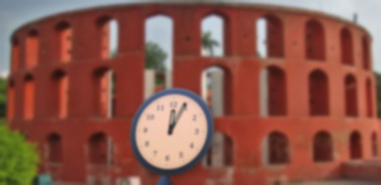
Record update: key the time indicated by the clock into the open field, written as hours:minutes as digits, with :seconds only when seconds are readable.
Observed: 12:04
